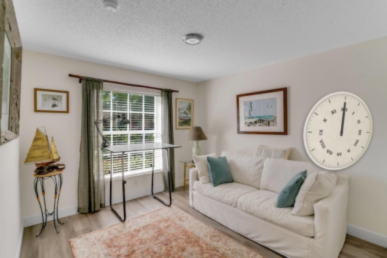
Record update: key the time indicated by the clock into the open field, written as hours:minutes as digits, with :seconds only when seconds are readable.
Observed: 12:00
